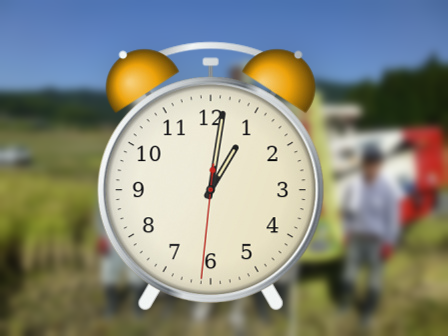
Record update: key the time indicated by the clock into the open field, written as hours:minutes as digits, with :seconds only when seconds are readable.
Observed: 1:01:31
